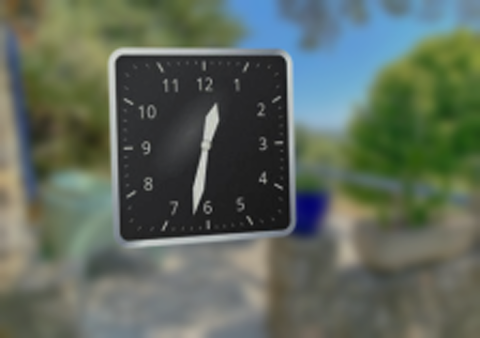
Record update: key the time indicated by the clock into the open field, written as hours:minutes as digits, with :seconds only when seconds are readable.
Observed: 12:32
